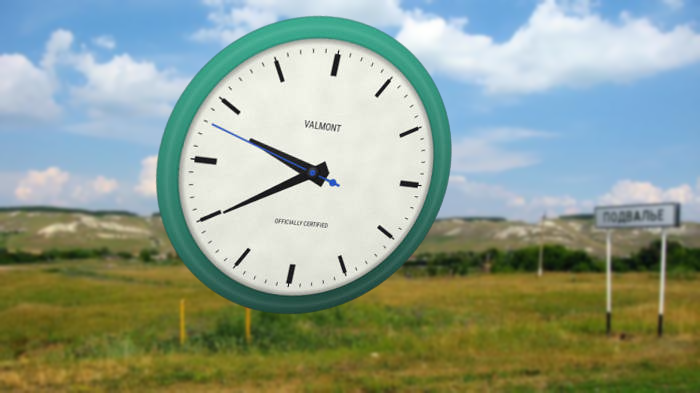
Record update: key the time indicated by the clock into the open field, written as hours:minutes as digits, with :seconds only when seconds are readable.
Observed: 9:39:48
